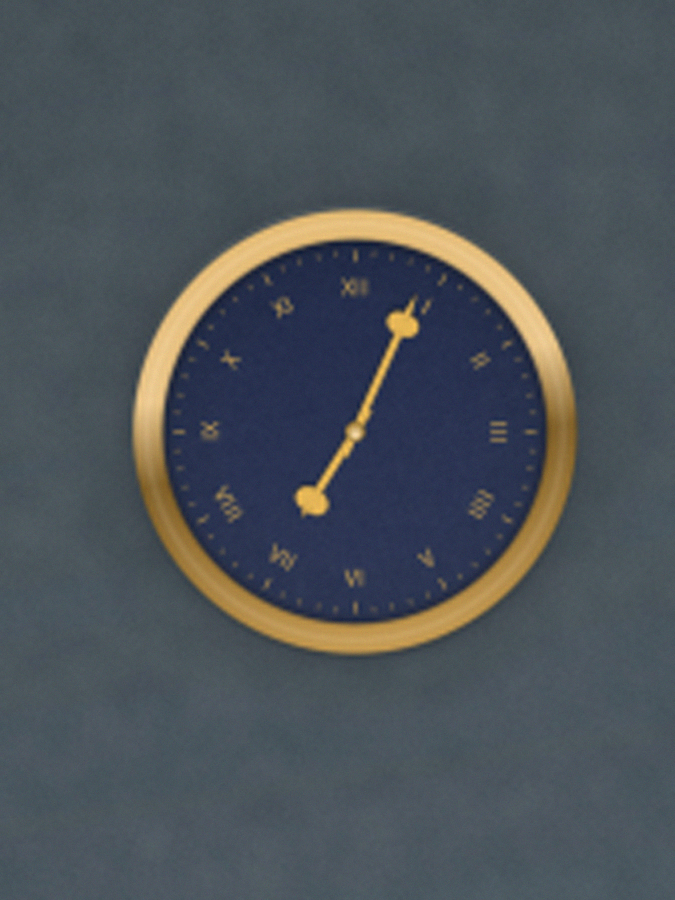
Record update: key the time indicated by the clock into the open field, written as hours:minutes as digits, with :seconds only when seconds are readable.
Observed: 7:04
